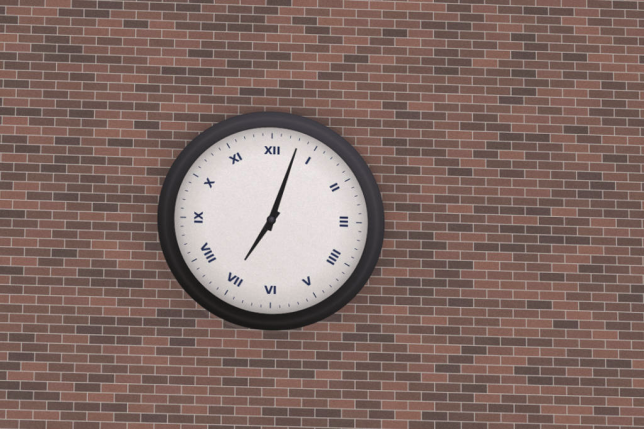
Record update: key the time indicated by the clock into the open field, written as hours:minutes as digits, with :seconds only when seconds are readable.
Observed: 7:03
